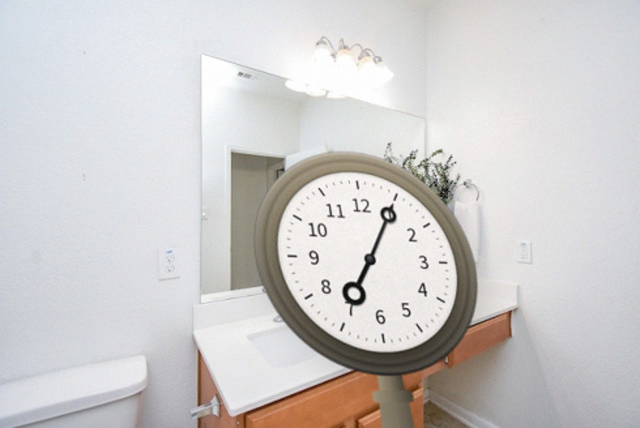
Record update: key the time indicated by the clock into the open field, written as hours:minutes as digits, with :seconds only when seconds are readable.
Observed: 7:05
